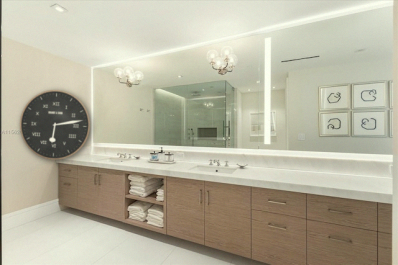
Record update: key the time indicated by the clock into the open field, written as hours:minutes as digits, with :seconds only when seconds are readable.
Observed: 6:13
